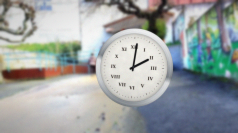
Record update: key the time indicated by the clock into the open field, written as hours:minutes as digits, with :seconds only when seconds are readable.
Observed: 2:01
